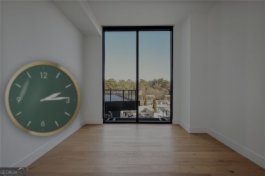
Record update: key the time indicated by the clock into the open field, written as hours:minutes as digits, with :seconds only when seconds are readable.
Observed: 2:14
